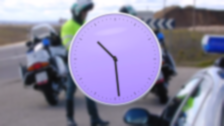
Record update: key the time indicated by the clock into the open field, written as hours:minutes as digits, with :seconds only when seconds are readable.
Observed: 10:29
